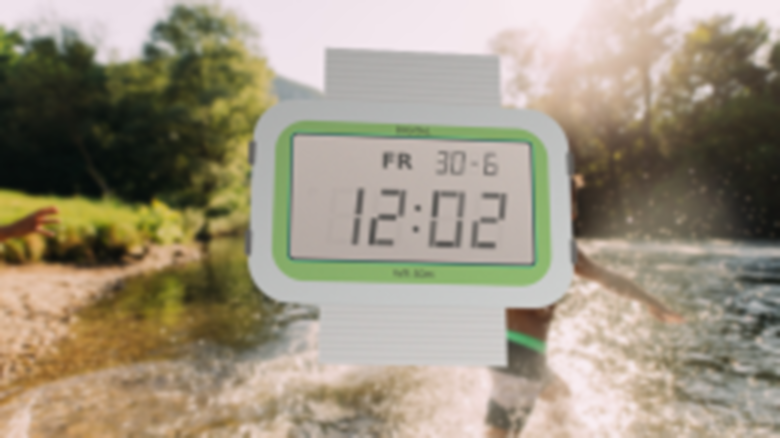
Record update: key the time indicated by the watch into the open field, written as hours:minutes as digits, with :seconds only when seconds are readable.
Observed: 12:02
